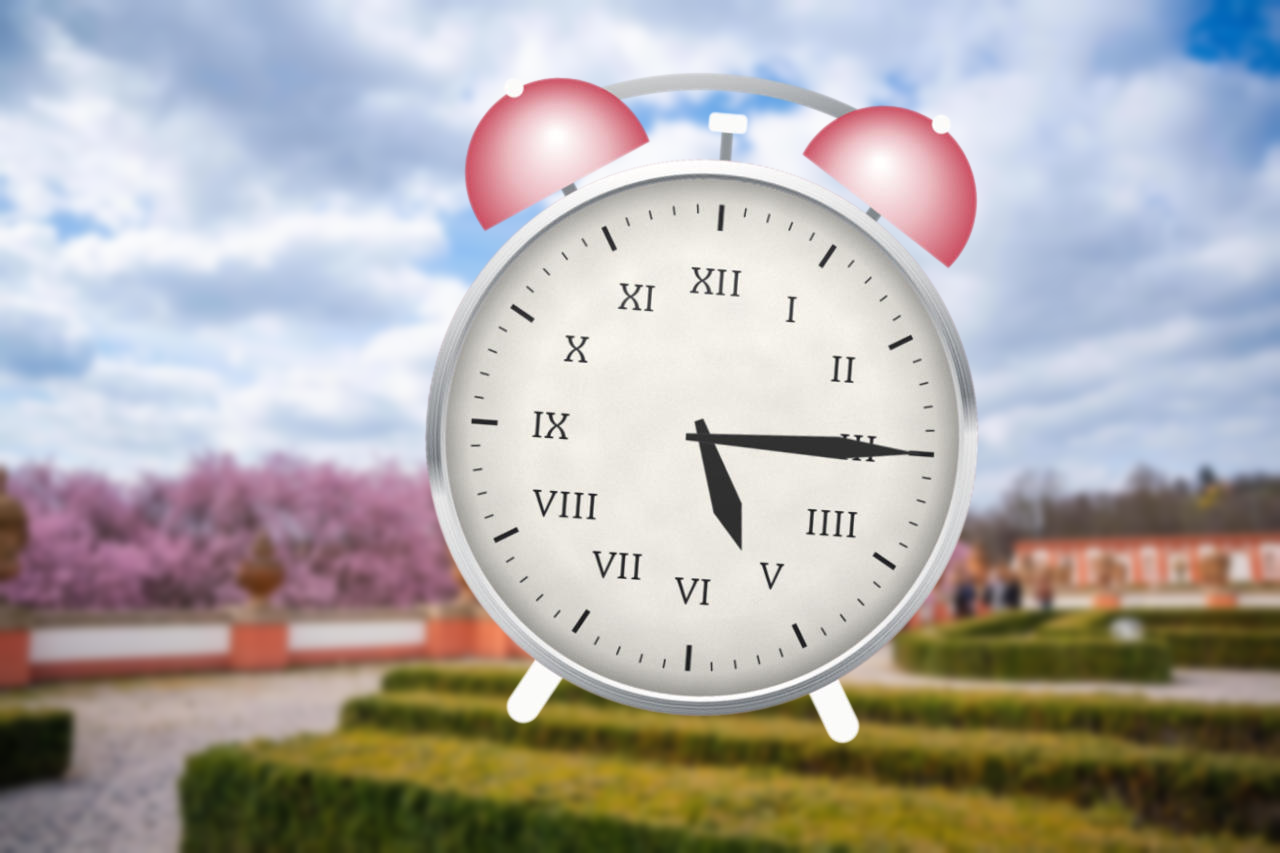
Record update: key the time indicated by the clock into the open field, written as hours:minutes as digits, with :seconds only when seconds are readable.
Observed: 5:15
